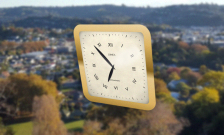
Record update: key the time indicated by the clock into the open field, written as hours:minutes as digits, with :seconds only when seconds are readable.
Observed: 6:53
